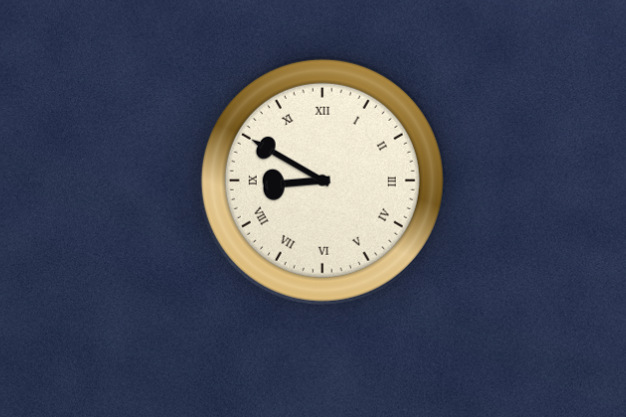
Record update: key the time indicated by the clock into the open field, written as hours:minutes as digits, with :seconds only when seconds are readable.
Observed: 8:50
